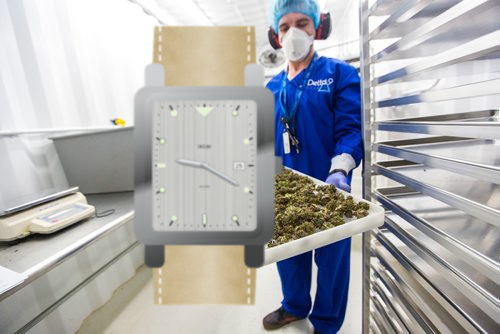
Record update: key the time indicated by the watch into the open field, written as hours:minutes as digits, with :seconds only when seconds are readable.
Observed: 9:20
